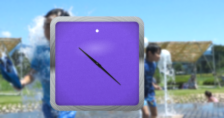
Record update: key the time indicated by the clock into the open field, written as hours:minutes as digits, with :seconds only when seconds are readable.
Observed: 10:22
